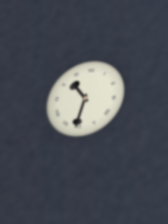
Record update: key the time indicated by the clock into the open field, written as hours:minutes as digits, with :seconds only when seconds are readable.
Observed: 10:31
